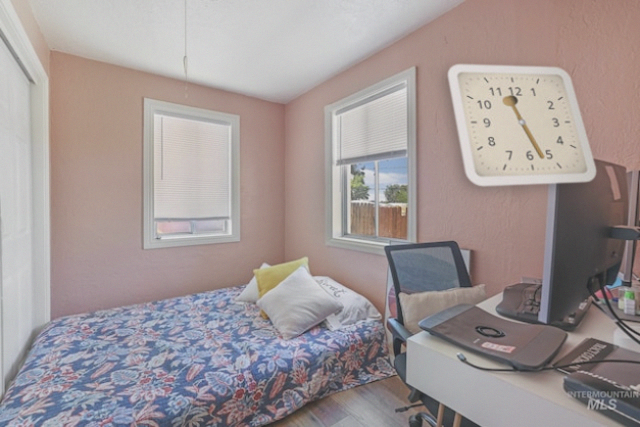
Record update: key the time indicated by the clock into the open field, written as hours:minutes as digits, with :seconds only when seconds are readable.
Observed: 11:27
